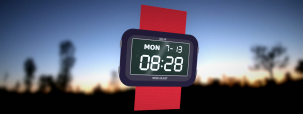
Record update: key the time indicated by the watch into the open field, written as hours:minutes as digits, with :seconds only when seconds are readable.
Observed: 8:28
